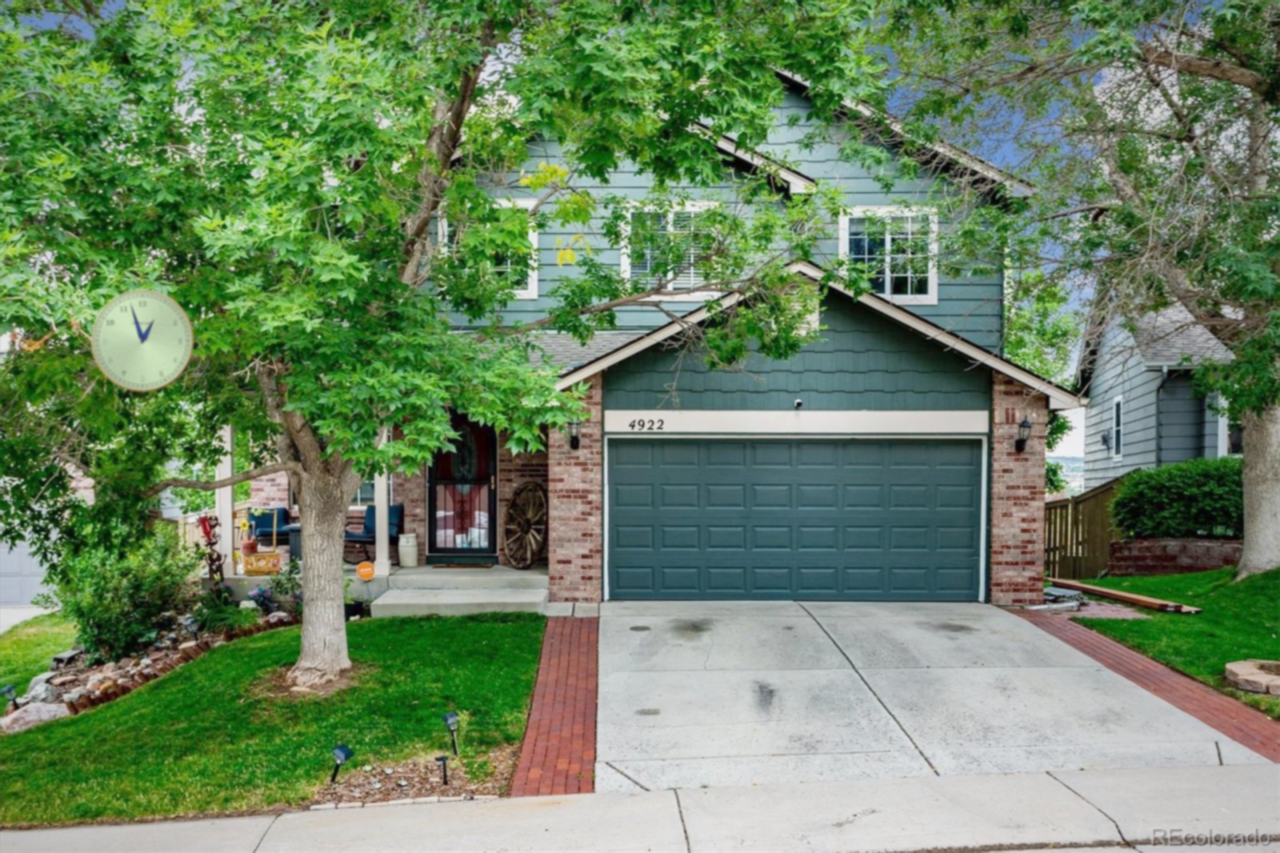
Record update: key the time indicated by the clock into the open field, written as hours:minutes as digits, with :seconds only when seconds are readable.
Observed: 12:57
